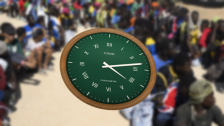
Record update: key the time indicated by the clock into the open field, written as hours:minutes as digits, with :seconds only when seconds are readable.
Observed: 4:13
